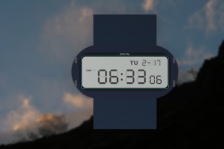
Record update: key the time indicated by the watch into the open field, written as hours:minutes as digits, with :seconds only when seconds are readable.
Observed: 6:33:06
